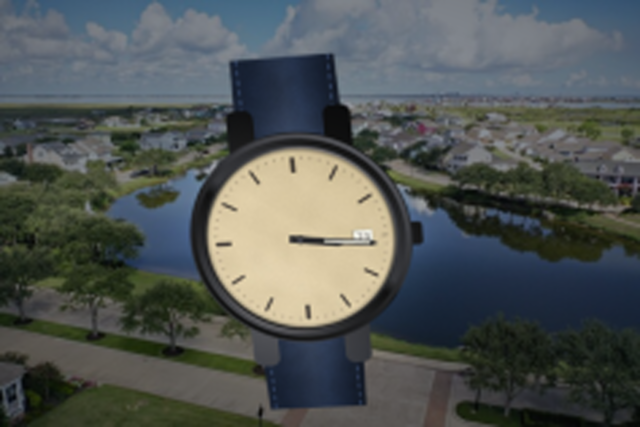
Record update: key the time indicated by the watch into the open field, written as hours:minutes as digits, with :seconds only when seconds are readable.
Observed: 3:16
